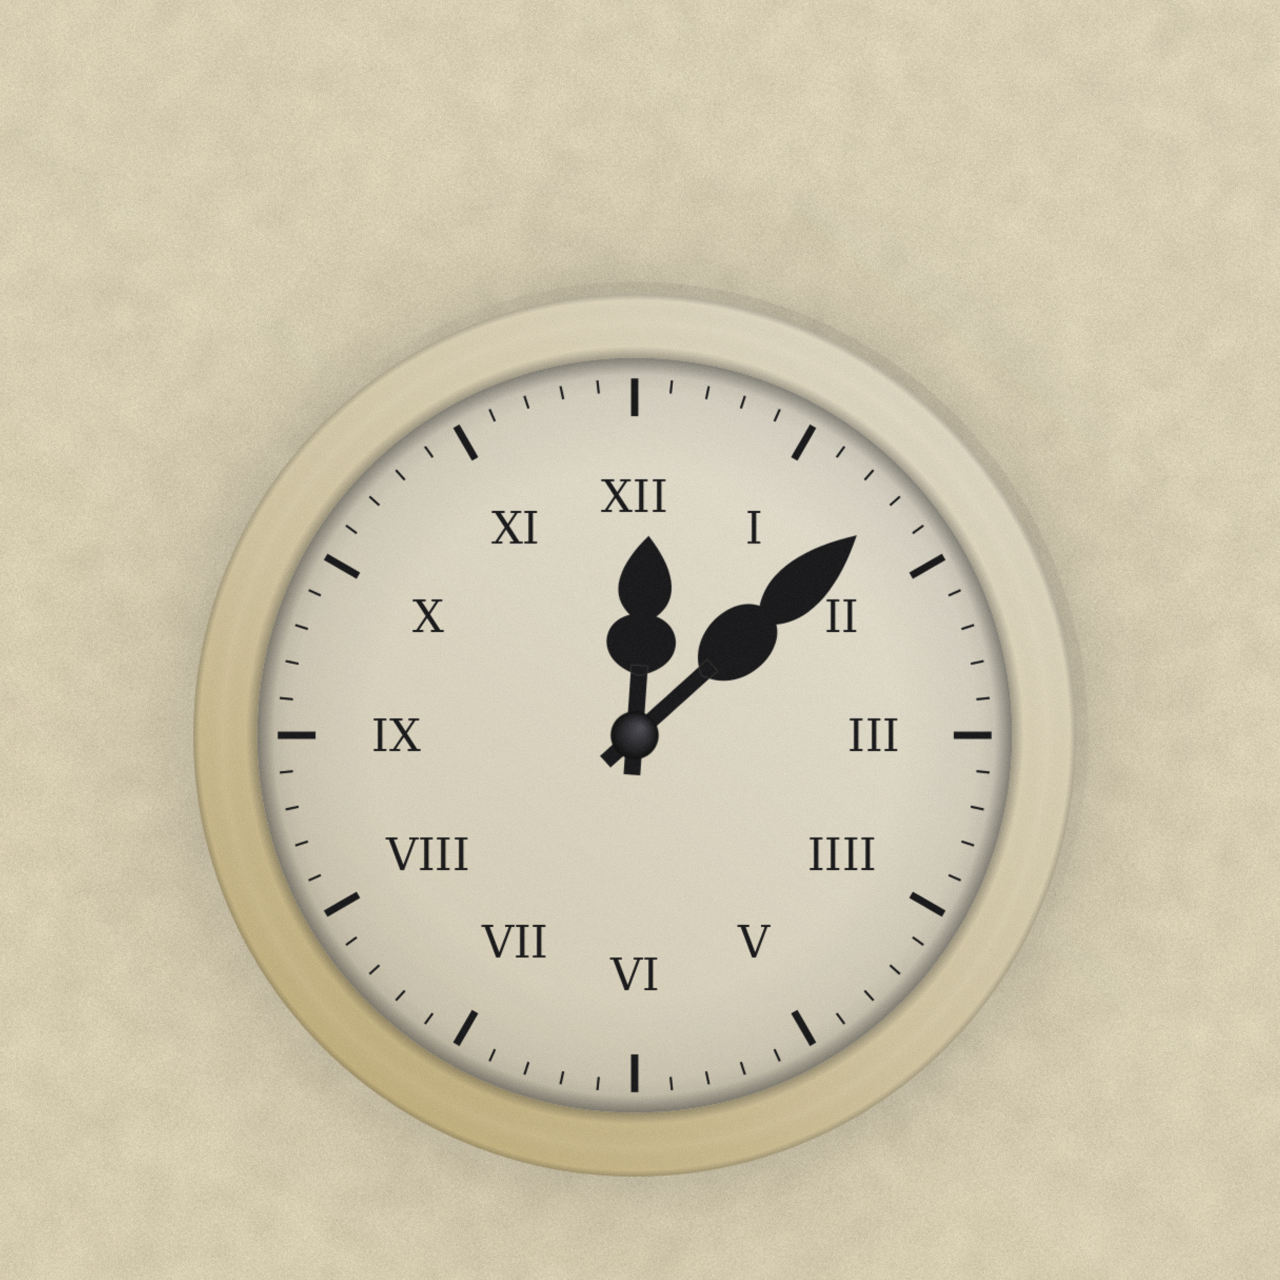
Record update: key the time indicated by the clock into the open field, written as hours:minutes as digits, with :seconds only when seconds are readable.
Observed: 12:08
